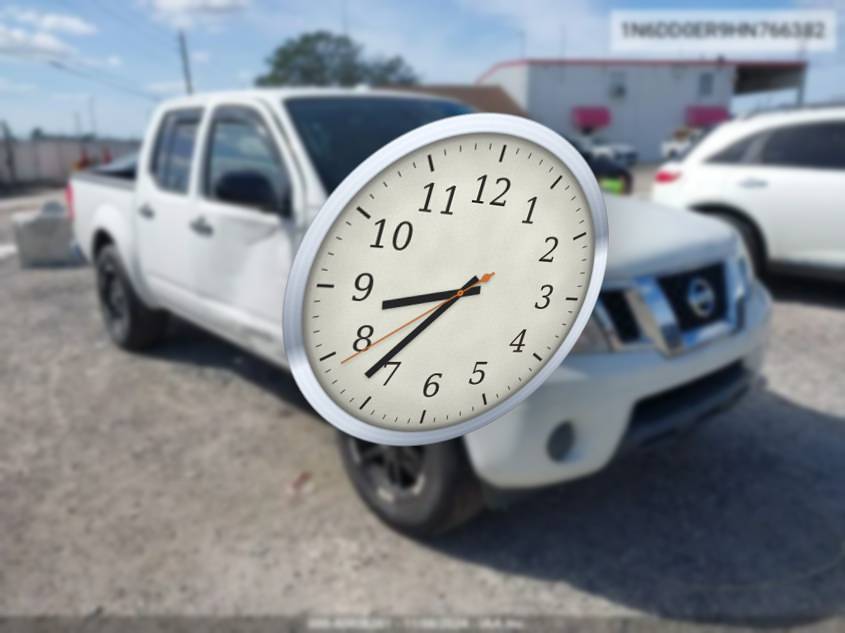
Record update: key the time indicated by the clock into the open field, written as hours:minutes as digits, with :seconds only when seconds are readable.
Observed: 8:36:39
